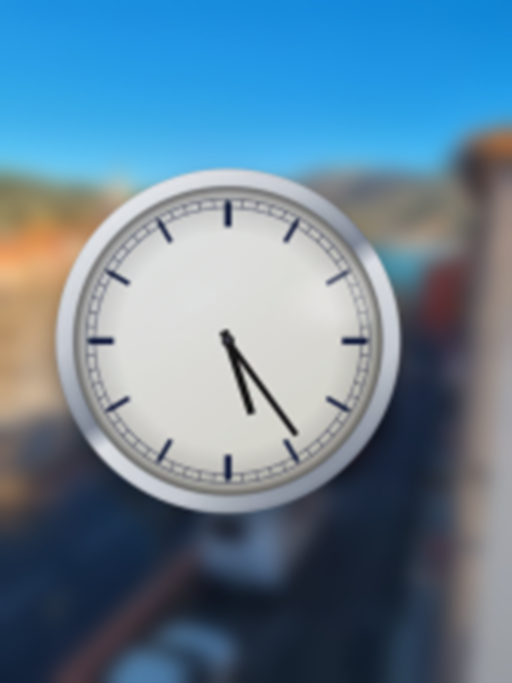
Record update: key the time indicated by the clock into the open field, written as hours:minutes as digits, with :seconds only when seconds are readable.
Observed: 5:24
